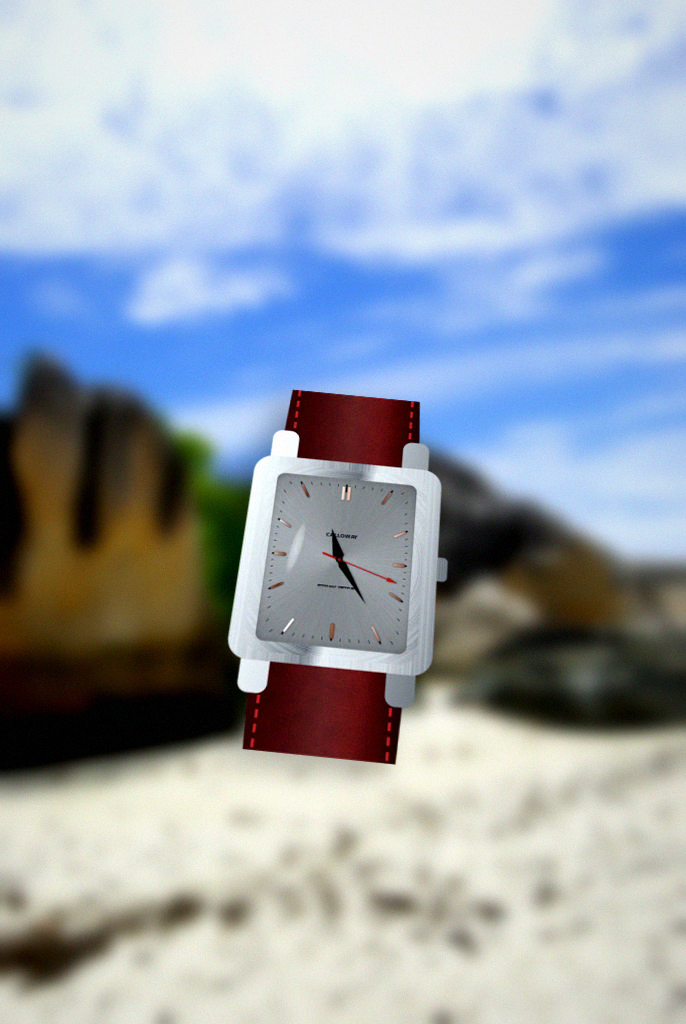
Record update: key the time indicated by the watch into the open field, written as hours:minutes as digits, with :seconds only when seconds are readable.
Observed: 11:24:18
